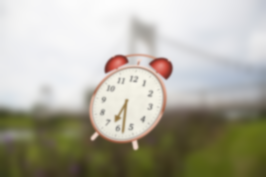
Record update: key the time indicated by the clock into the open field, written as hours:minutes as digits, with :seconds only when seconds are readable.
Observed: 6:28
